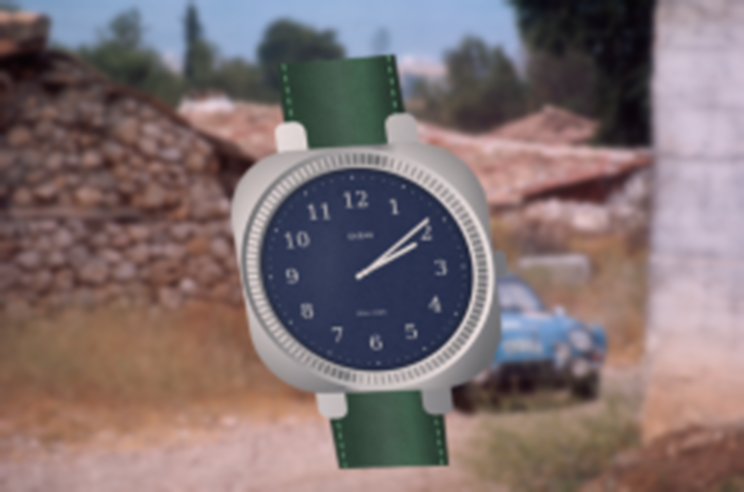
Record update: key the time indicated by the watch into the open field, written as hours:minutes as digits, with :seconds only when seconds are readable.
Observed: 2:09
